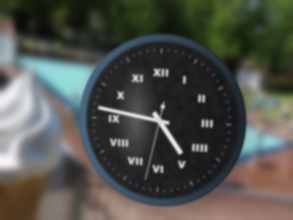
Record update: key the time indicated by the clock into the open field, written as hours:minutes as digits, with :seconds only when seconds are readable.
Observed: 4:46:32
